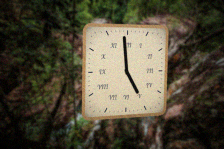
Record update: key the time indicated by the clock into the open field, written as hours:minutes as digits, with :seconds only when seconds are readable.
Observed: 4:59
